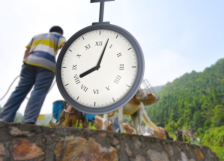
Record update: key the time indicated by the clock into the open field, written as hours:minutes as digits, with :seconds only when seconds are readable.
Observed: 8:03
